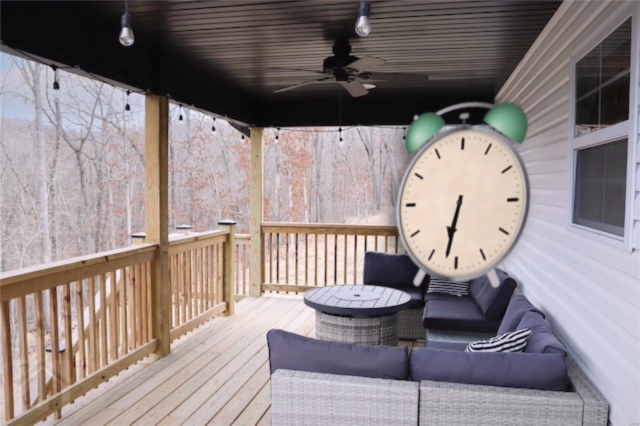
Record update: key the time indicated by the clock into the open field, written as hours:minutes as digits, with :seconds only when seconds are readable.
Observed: 6:32
